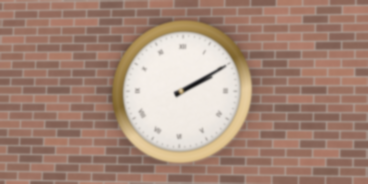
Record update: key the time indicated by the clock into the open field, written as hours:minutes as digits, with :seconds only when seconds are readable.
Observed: 2:10
